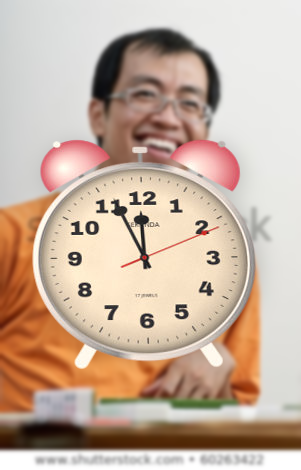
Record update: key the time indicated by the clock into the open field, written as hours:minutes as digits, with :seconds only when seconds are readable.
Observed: 11:56:11
